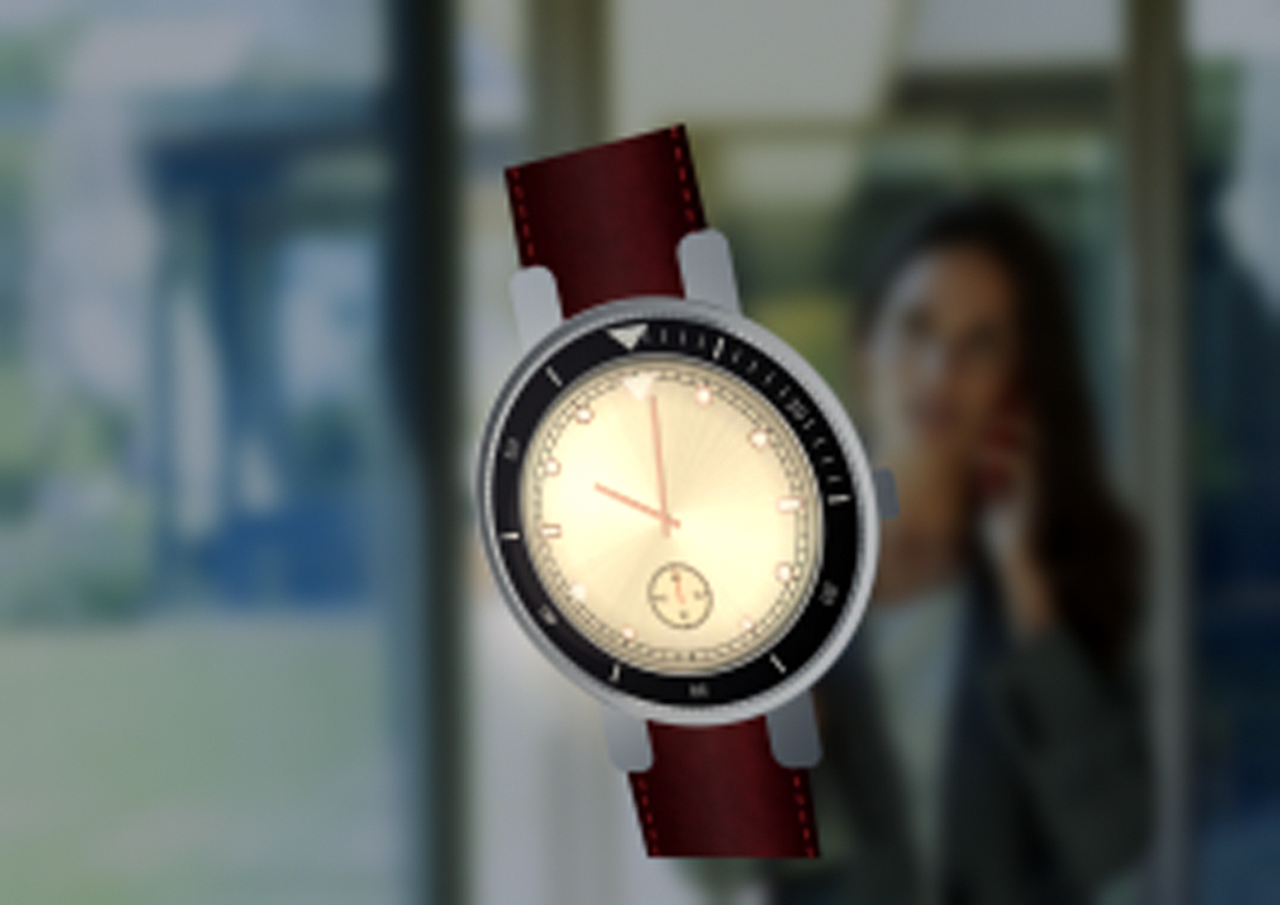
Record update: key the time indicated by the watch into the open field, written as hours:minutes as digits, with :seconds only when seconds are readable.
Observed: 10:01
